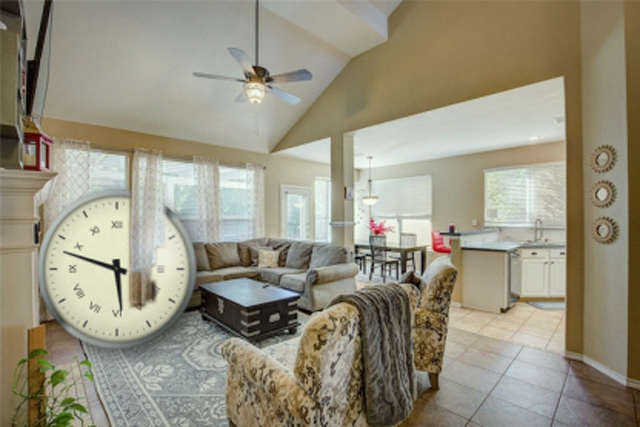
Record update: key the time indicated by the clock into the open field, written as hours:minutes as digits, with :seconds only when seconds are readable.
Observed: 5:48
